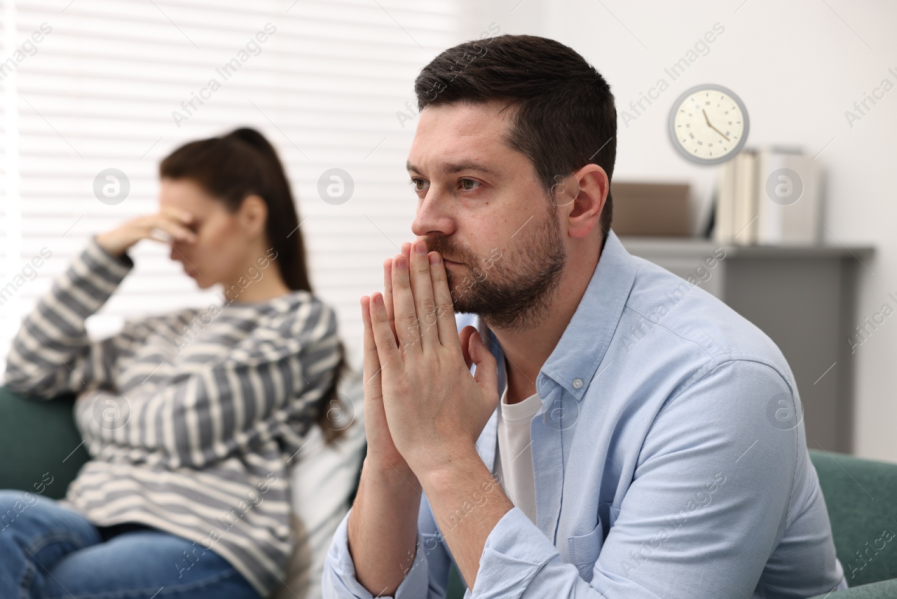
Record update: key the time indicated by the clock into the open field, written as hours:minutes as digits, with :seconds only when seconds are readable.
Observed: 11:22
